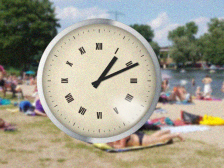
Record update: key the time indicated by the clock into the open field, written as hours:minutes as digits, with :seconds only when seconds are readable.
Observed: 1:11
